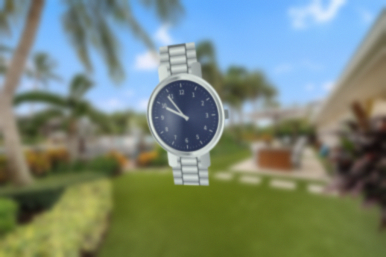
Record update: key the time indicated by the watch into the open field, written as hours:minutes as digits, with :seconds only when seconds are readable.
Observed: 9:54
